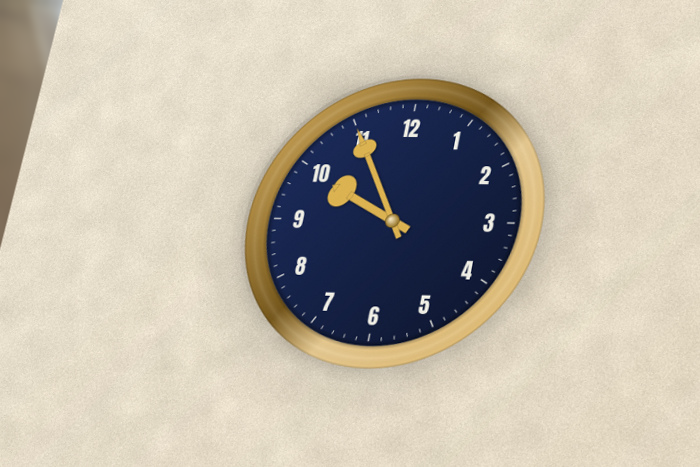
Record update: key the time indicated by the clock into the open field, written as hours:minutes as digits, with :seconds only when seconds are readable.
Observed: 9:55
